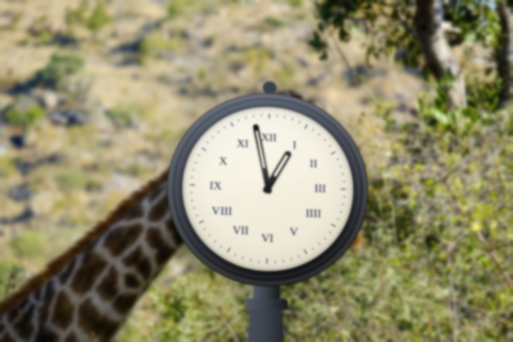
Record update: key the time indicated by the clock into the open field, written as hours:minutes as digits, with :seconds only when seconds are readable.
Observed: 12:58
